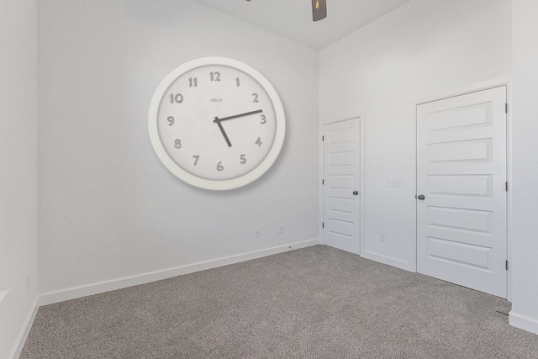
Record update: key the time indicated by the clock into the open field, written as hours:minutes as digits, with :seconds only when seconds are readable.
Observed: 5:13
